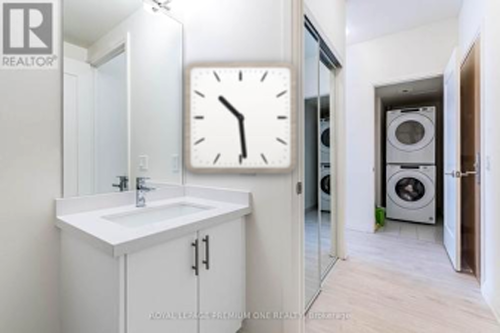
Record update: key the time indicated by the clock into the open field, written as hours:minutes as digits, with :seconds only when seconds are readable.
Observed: 10:29
